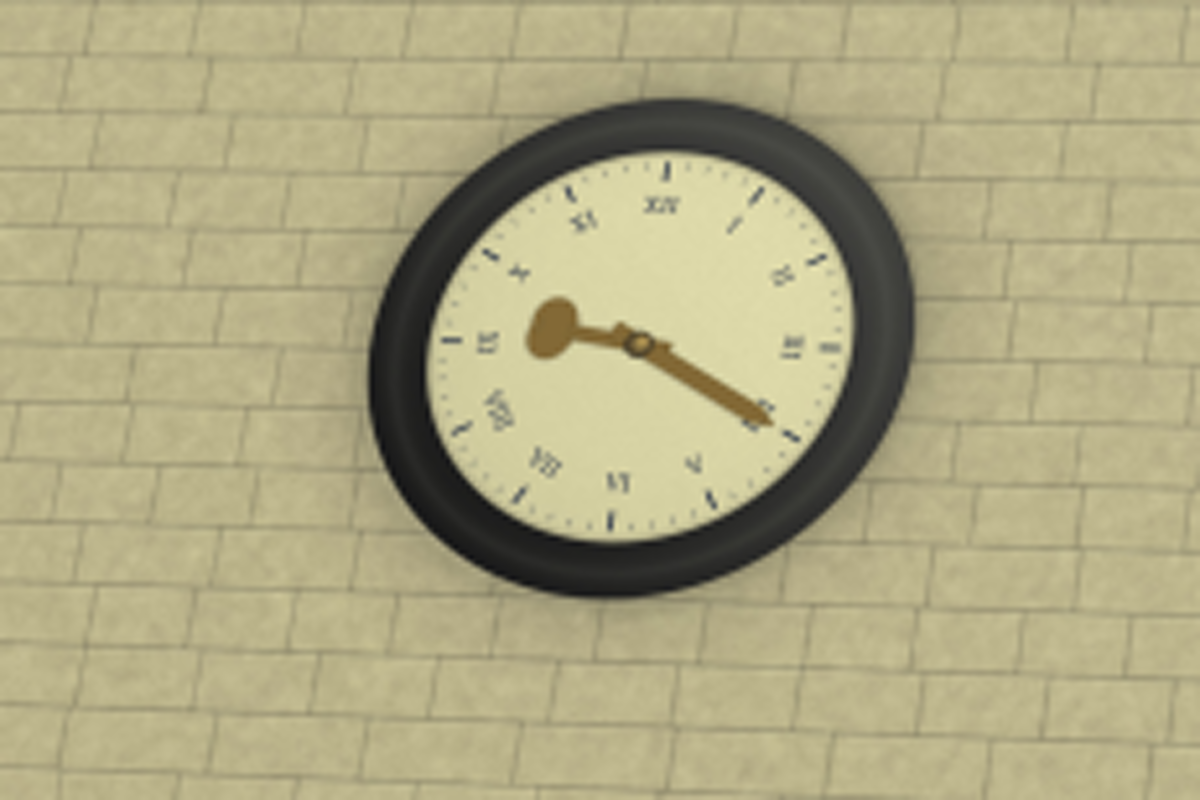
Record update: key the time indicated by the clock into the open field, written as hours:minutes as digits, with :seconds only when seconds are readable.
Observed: 9:20
